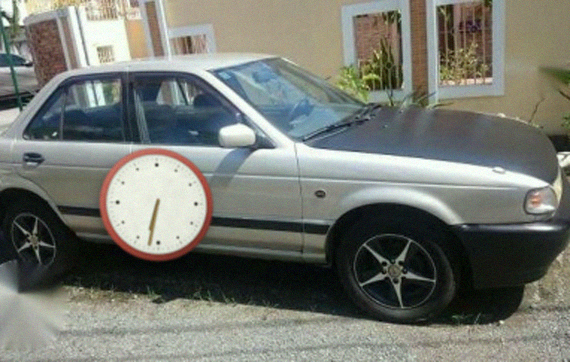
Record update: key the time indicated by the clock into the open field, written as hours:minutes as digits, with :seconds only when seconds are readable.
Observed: 6:32
